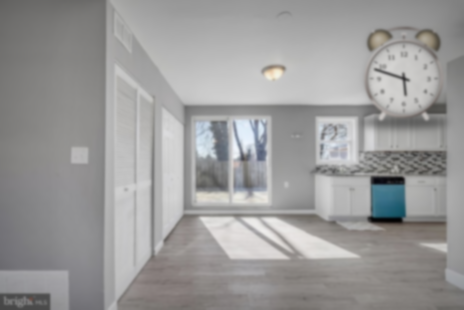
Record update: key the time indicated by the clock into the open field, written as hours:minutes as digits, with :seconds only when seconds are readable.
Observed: 5:48
